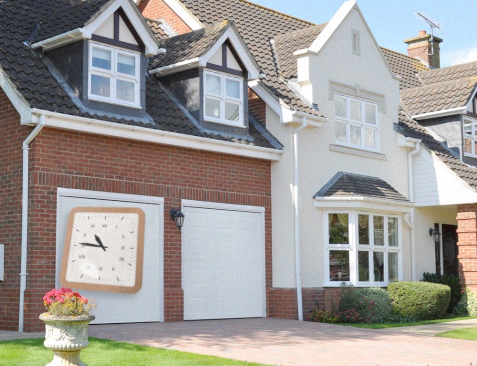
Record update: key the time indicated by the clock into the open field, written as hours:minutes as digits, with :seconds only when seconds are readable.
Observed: 10:46
